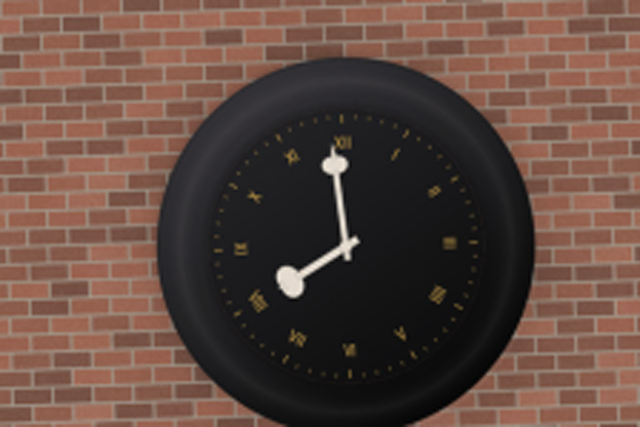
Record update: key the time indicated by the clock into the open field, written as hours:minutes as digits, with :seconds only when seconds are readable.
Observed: 7:59
